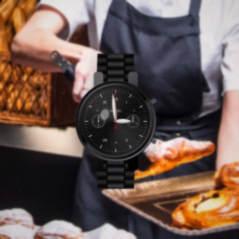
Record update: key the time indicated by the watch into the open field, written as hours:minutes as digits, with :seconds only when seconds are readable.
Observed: 2:59
